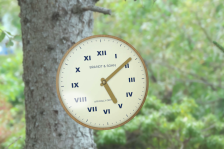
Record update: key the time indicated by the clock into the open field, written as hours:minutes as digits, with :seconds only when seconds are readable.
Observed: 5:09
